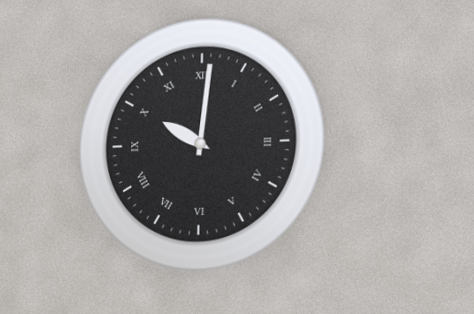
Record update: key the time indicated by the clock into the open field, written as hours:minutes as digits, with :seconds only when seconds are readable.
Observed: 10:01
